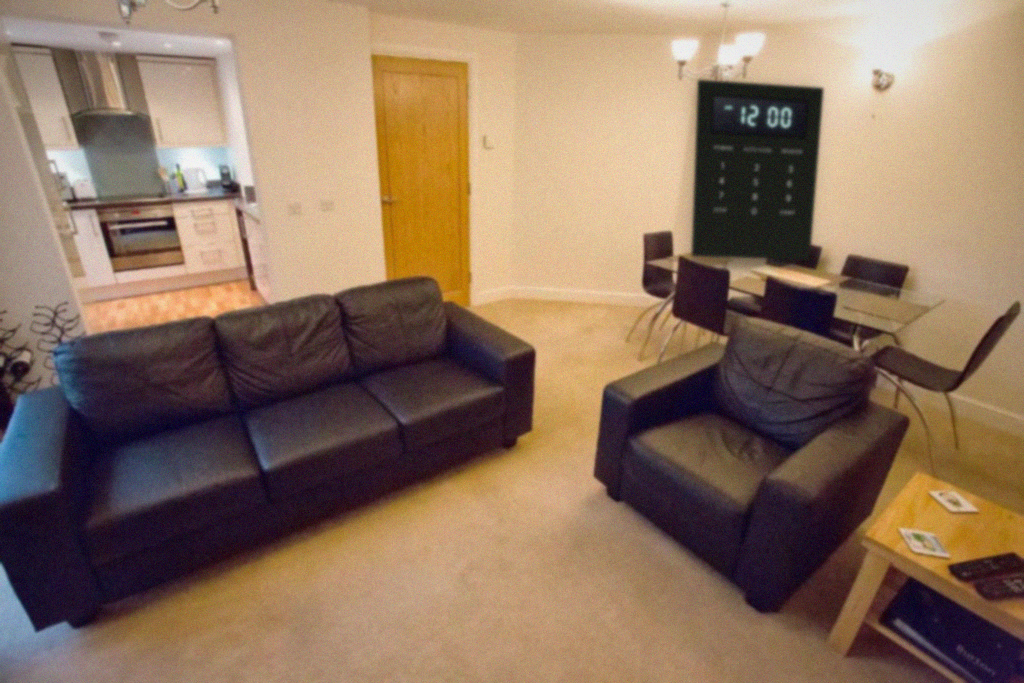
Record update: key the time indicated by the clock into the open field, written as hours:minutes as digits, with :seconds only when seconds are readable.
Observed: 12:00
